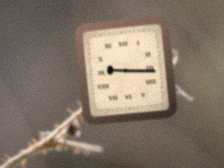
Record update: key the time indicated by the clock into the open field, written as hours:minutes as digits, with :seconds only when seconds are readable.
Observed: 9:16
